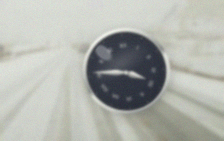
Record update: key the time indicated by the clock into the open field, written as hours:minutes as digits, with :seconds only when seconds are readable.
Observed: 3:46
